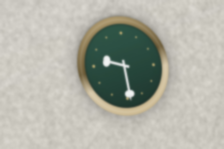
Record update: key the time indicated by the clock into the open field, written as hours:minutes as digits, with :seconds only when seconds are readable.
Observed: 9:29
